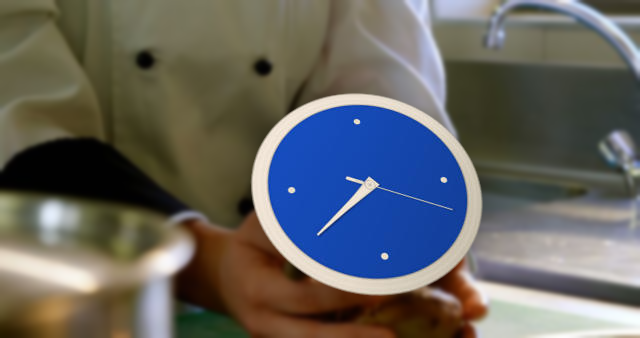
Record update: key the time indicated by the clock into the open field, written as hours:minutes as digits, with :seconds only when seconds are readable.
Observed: 7:38:19
